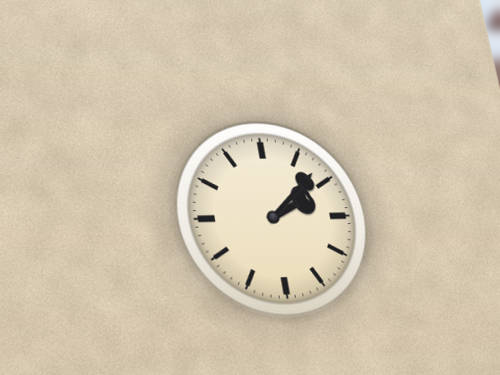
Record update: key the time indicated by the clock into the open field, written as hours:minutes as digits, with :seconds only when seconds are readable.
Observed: 2:08
